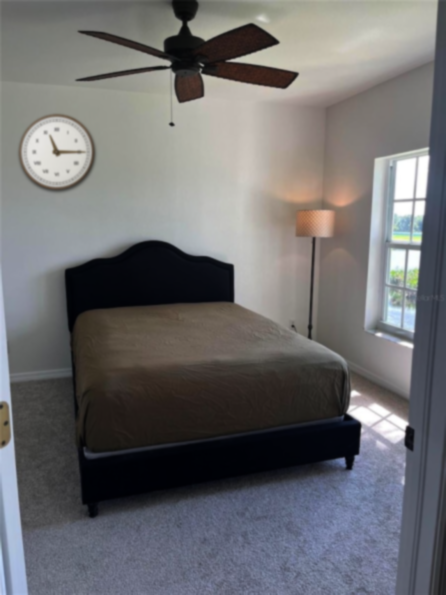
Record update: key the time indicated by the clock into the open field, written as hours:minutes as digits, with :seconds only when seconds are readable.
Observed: 11:15
